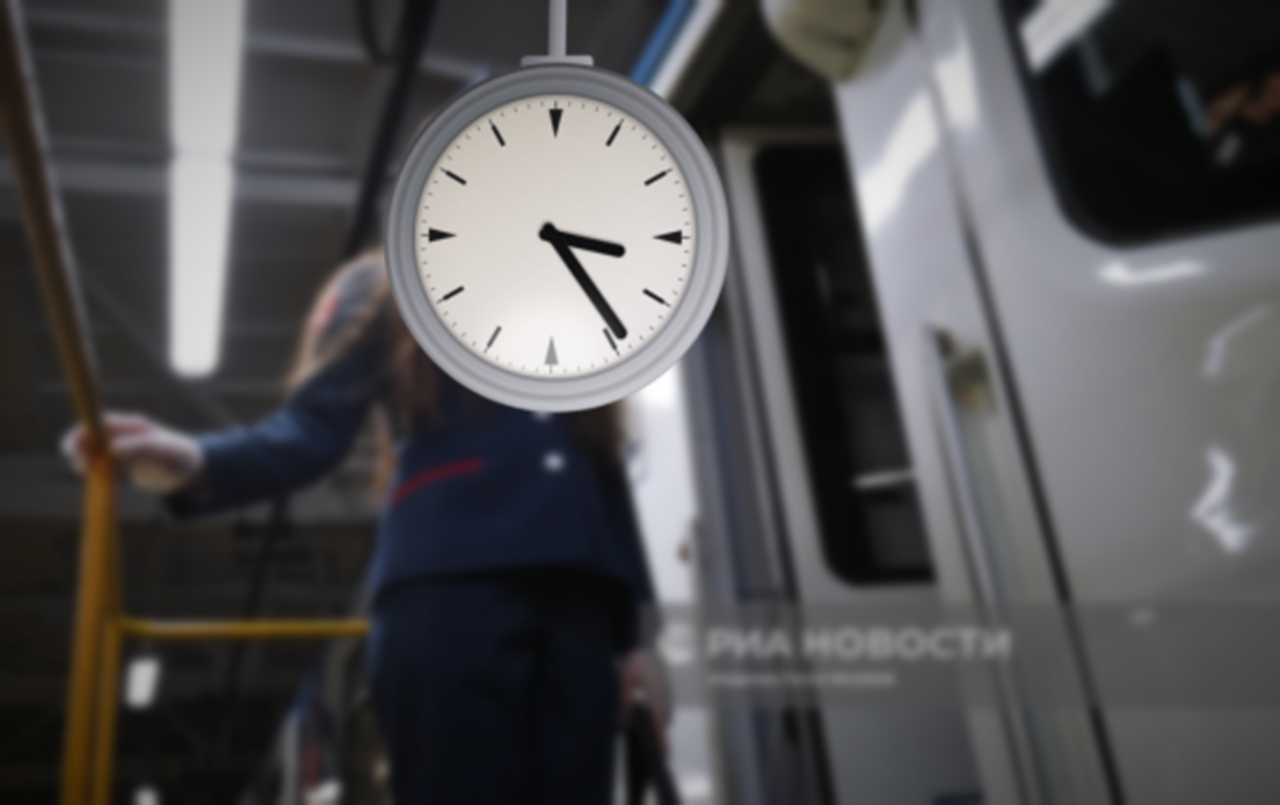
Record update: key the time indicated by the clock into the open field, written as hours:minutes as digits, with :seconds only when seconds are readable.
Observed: 3:24
